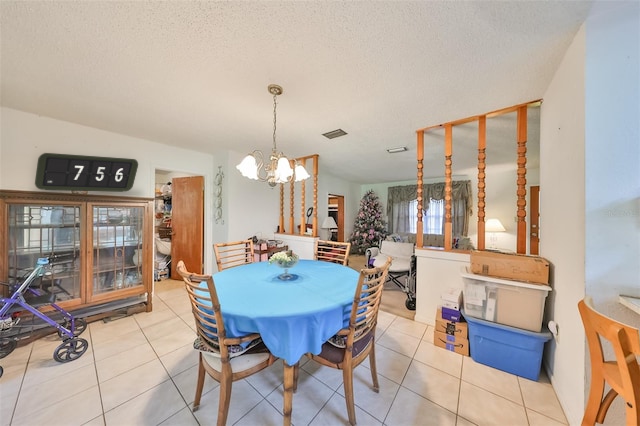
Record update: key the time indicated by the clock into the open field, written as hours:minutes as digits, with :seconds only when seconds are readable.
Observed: 7:56
